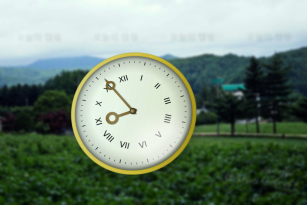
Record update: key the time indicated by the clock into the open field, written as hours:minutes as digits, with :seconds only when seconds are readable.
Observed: 8:56
